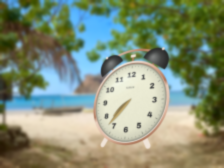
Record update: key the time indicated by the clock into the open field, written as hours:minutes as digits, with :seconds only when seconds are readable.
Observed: 7:37
